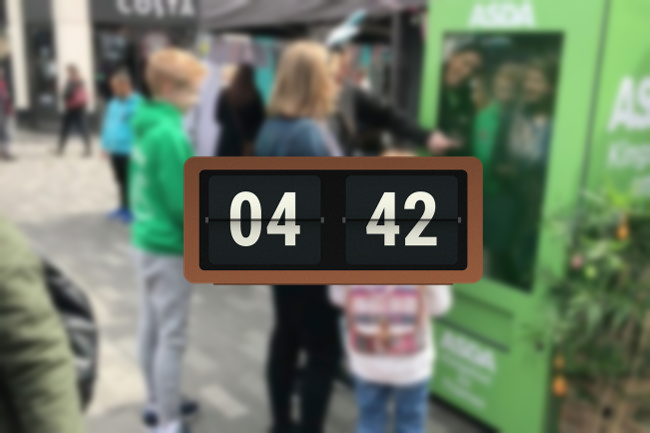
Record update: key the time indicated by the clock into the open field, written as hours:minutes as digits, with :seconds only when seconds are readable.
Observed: 4:42
